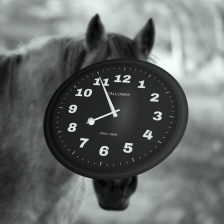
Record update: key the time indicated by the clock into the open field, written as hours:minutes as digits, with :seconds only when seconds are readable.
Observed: 7:55
